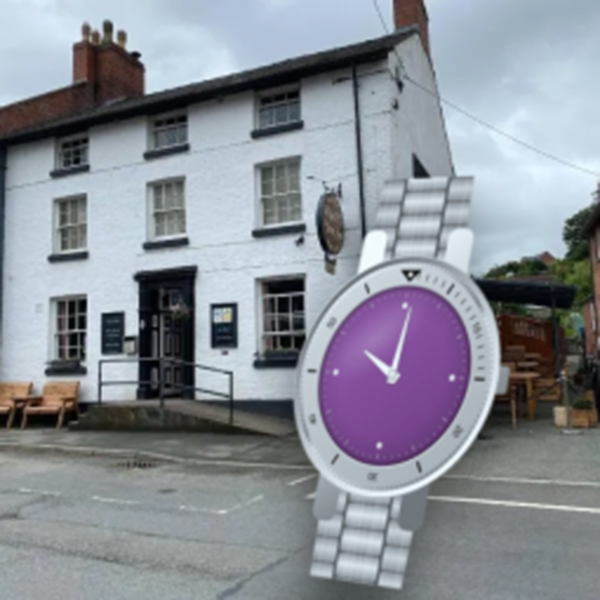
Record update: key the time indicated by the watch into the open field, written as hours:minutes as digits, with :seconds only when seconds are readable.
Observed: 10:01
